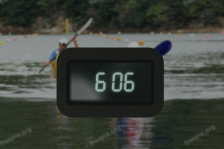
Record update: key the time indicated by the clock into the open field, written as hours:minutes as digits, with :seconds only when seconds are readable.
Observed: 6:06
